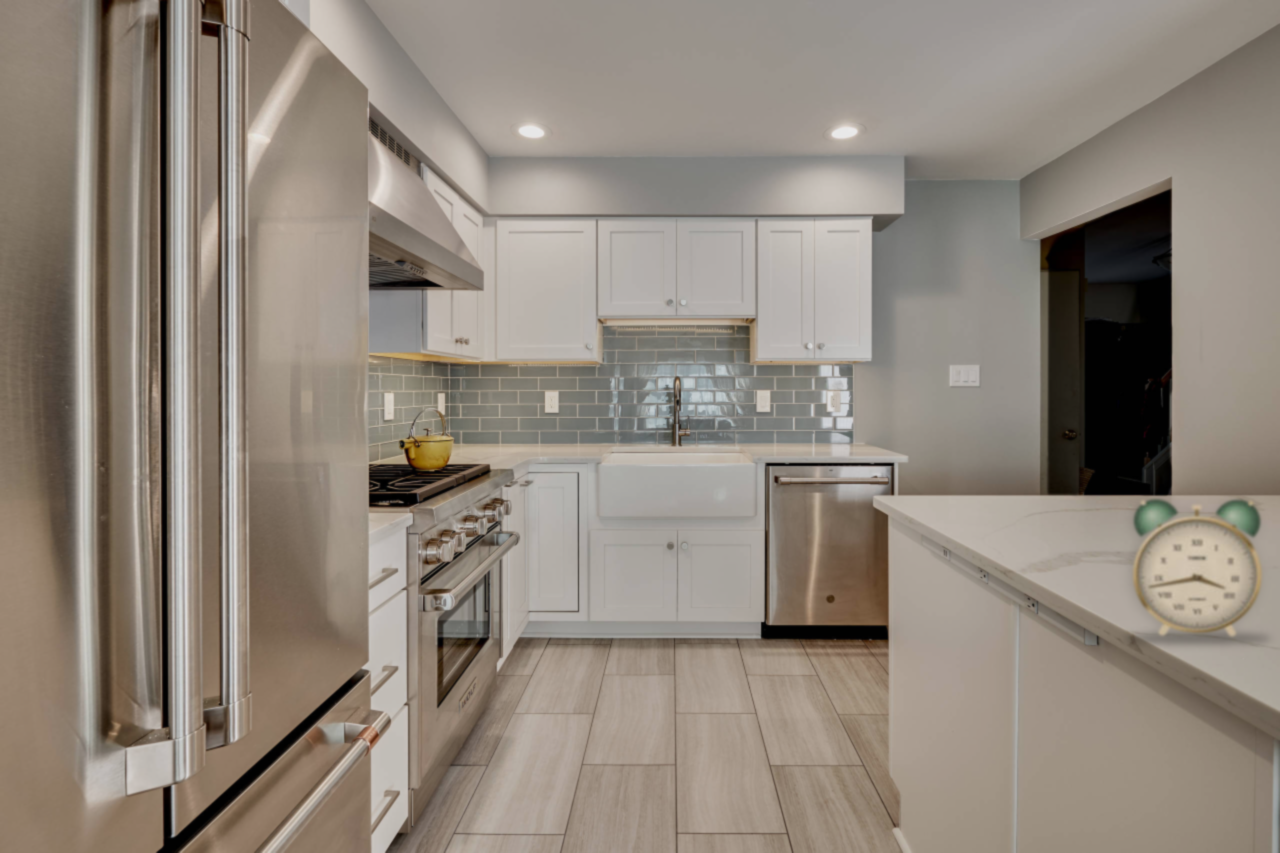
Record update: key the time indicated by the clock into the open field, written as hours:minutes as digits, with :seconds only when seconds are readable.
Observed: 3:43
